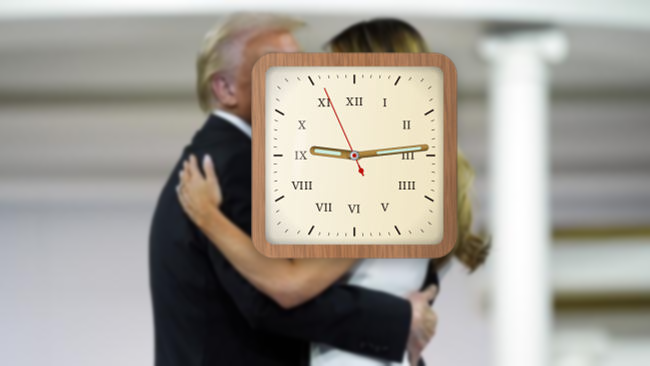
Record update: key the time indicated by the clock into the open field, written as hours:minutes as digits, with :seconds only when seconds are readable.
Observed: 9:13:56
